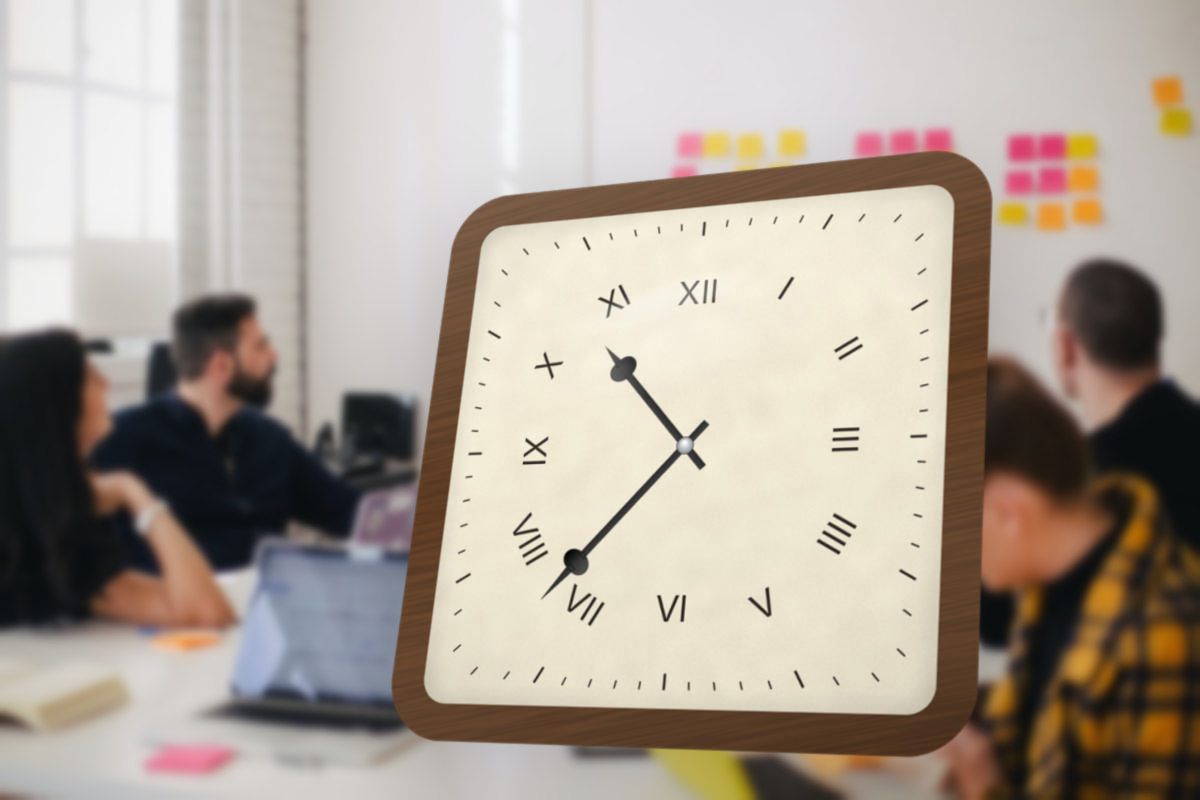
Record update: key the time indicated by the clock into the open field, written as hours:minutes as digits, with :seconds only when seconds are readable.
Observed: 10:37
